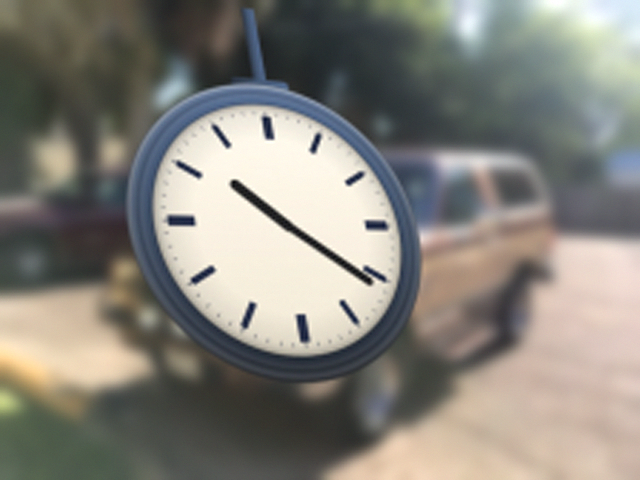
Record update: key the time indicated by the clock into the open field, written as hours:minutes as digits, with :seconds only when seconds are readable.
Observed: 10:21
